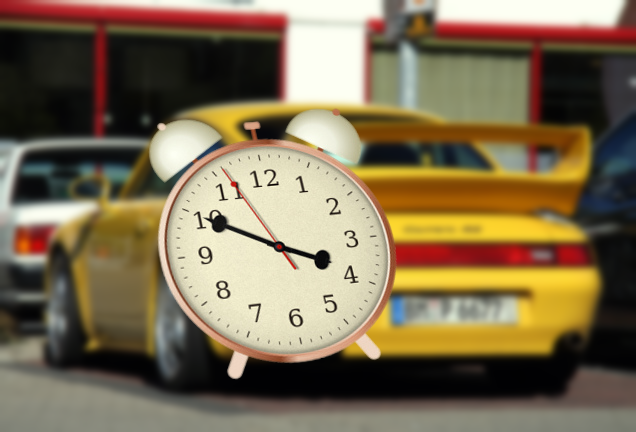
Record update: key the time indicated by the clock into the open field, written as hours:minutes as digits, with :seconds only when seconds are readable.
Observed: 3:49:56
